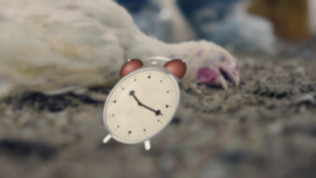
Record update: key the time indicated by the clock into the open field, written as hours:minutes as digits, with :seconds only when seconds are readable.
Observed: 10:18
